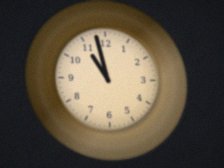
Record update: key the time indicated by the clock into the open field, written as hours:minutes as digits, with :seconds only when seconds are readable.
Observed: 10:58
